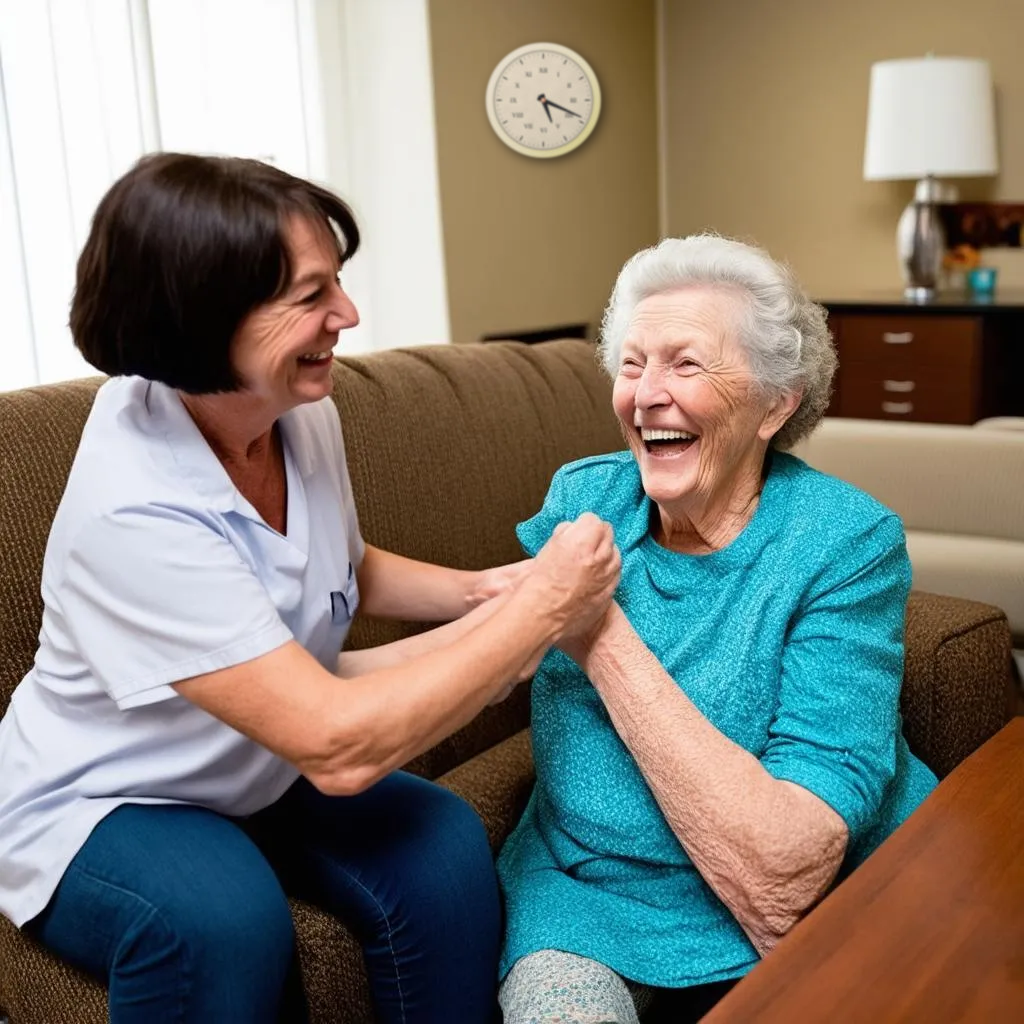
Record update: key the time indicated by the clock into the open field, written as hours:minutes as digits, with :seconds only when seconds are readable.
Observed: 5:19
